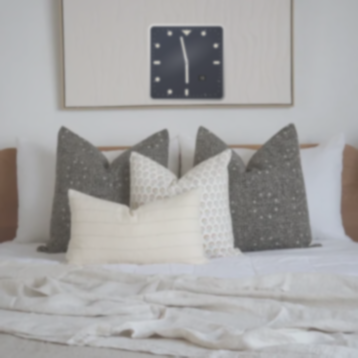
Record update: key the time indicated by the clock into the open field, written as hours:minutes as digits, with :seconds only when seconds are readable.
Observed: 5:58
